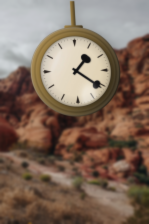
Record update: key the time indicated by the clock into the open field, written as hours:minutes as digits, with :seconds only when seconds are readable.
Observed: 1:21
